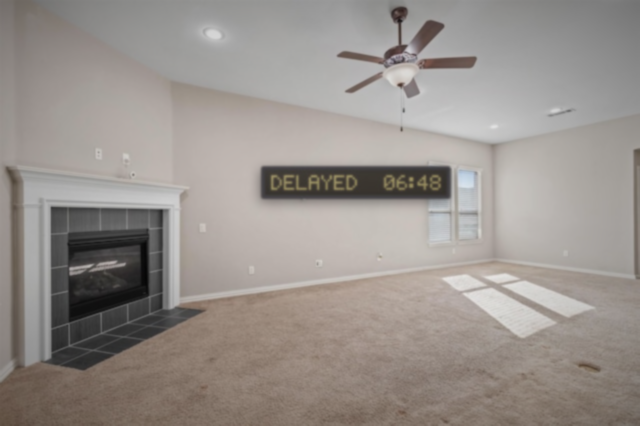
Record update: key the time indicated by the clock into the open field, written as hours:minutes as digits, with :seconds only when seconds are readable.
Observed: 6:48
